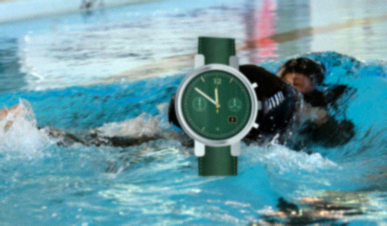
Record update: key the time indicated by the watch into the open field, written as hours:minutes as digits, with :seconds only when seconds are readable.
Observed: 11:51
